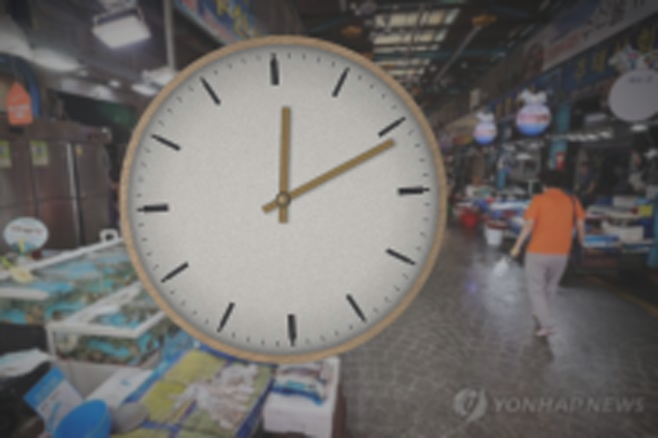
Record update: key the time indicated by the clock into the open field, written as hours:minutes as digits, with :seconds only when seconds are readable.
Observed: 12:11
